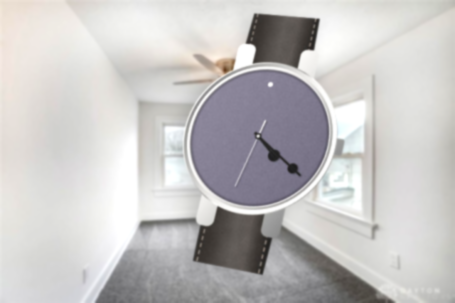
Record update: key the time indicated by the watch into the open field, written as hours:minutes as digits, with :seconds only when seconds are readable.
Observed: 4:20:32
